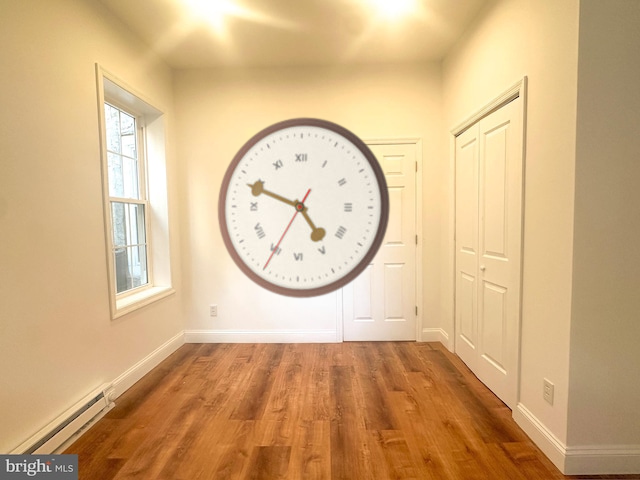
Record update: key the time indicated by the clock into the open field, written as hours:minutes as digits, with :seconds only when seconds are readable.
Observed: 4:48:35
